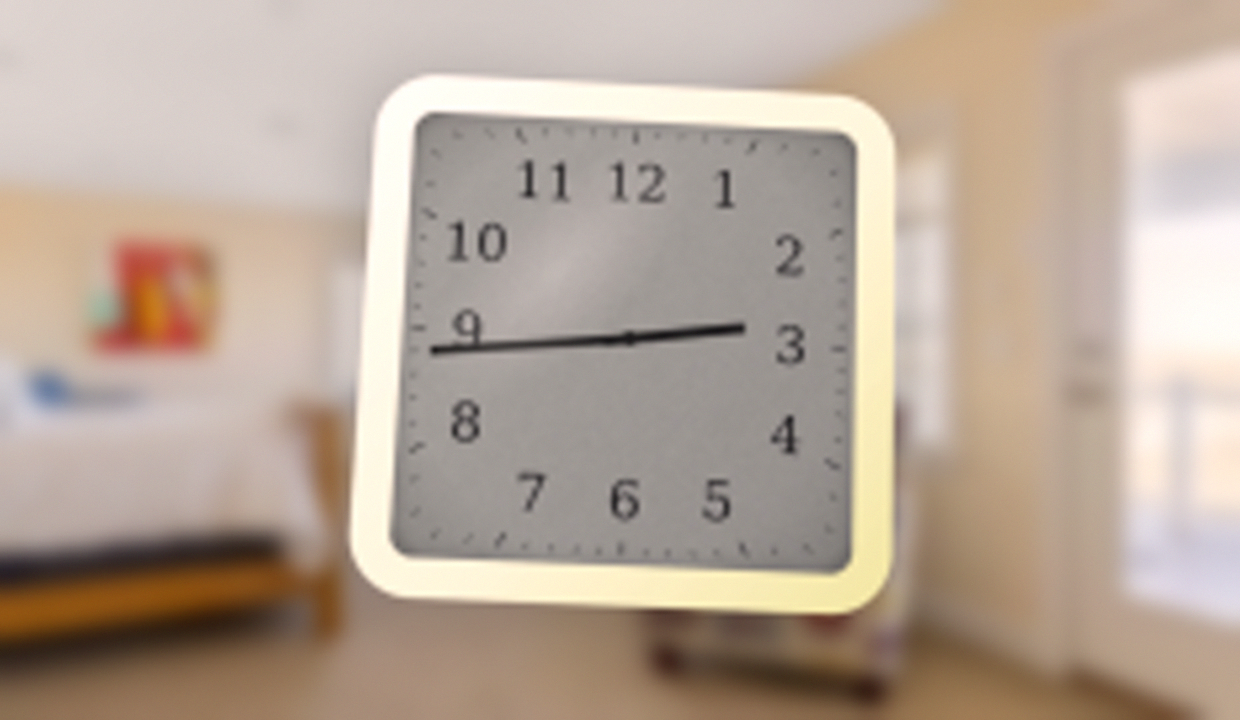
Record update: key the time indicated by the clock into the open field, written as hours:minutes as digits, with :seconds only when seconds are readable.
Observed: 2:44
